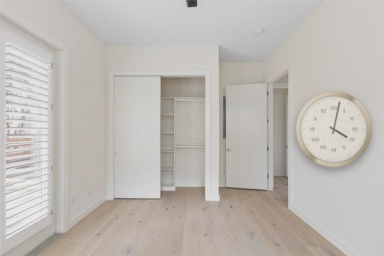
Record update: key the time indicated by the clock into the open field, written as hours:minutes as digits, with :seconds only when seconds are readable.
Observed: 4:02
